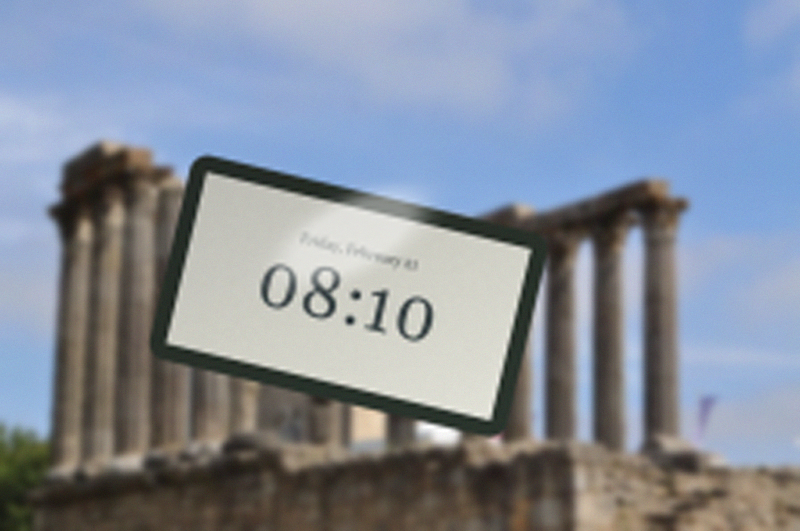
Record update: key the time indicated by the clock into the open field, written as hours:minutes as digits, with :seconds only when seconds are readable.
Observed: 8:10
